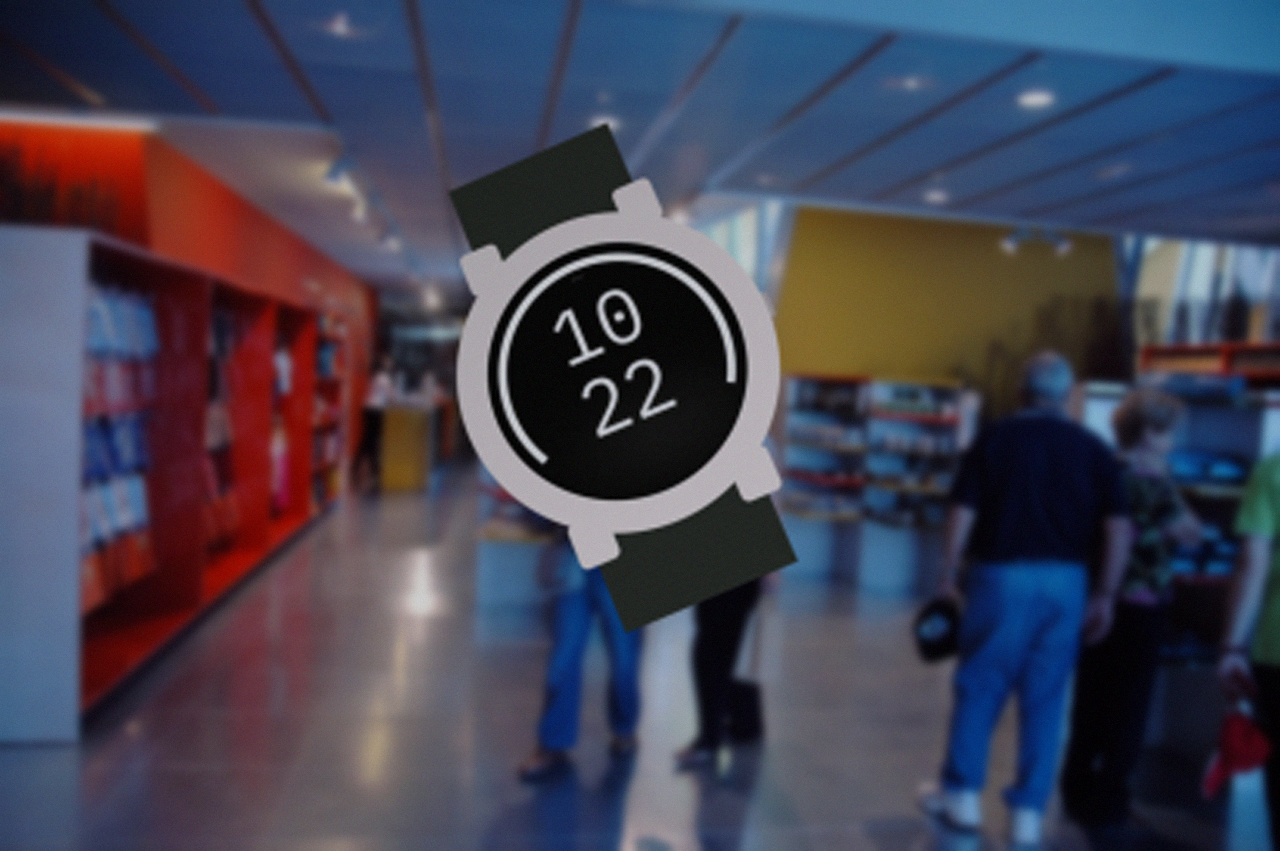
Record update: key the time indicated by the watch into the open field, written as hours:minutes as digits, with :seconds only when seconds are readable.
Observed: 10:22
